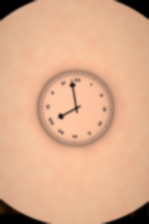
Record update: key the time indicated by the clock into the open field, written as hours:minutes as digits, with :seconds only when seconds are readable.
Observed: 7:58
